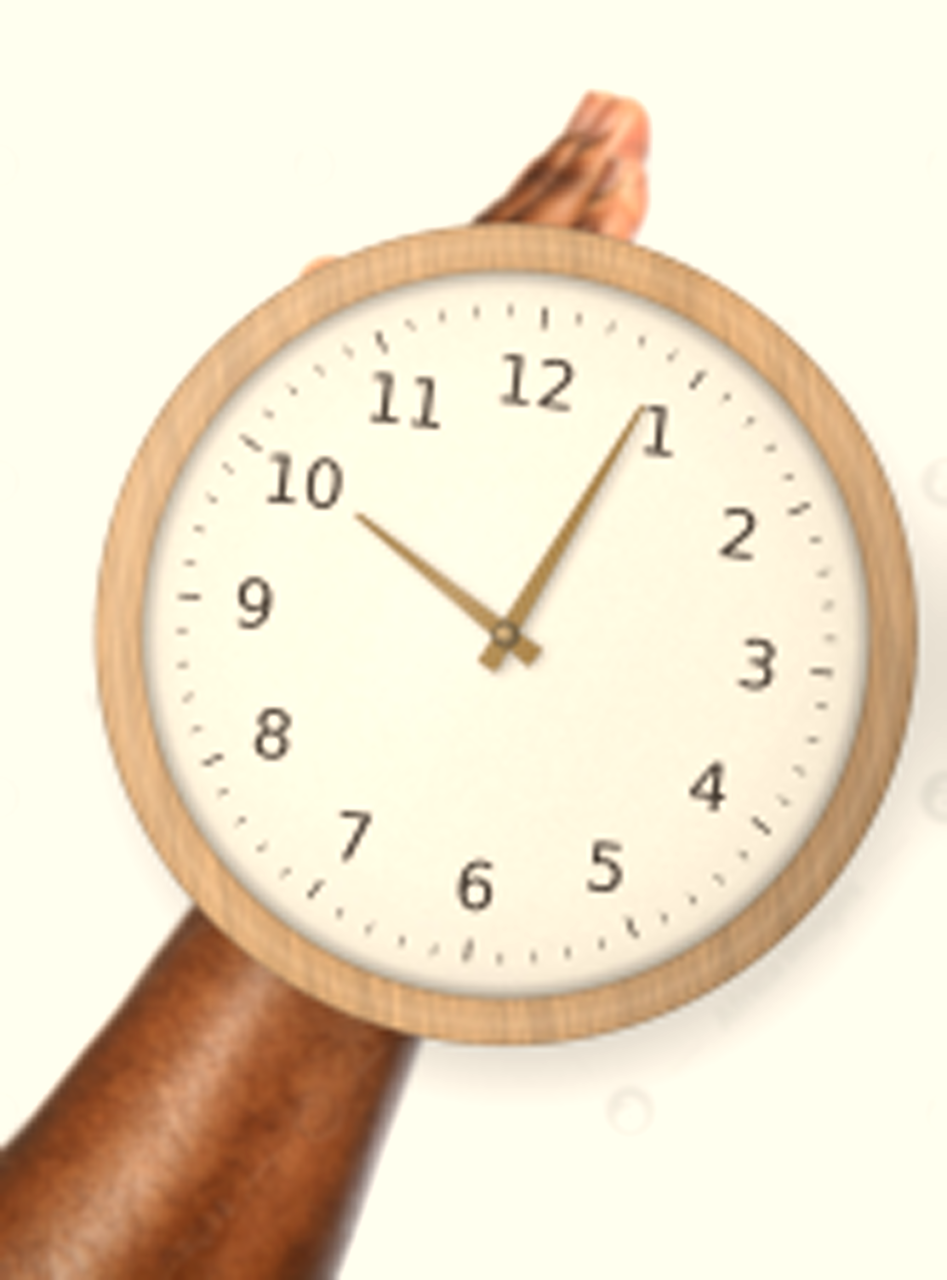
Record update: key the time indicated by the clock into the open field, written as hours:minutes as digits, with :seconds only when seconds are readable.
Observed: 10:04
